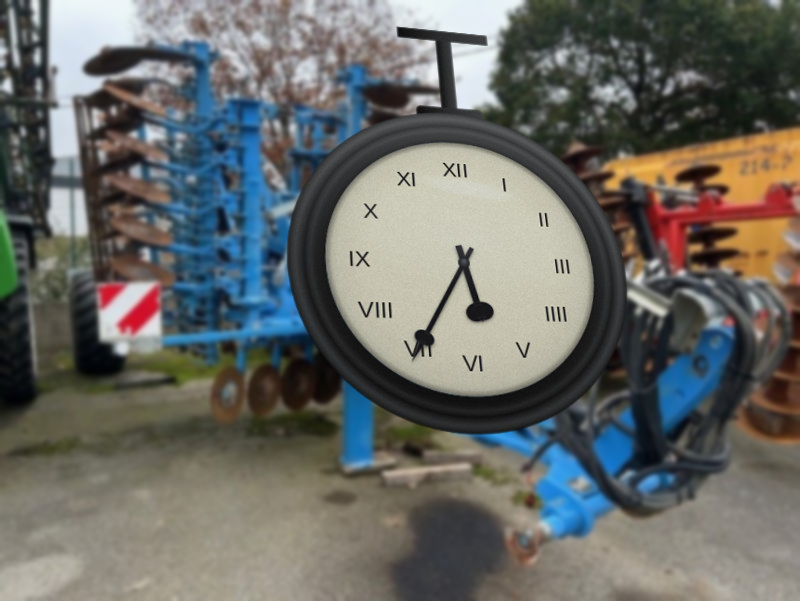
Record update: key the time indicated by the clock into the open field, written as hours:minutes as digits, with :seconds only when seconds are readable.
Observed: 5:35
